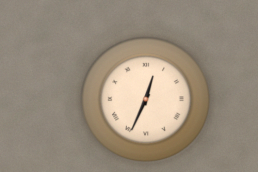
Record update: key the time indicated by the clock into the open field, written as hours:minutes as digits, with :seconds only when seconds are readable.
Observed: 12:34
